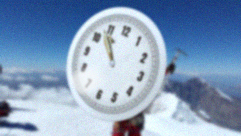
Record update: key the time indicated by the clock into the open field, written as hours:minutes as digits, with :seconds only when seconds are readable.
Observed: 10:53
